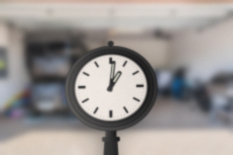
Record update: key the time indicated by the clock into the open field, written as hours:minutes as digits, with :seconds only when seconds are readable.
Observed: 1:01
